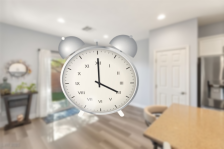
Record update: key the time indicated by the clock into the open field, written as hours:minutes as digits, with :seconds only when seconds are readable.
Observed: 4:00
